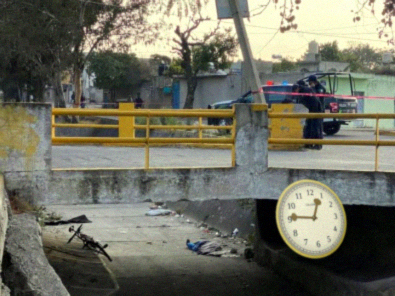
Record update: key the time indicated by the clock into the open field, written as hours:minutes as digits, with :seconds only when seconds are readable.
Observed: 12:46
